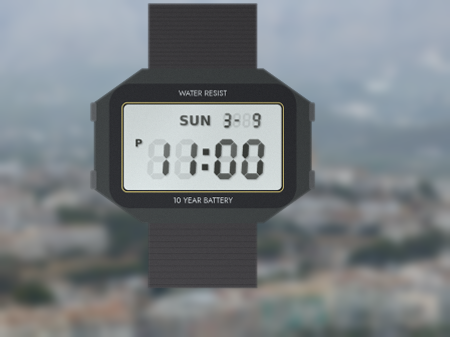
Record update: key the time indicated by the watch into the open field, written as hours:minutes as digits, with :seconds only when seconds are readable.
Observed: 11:00
